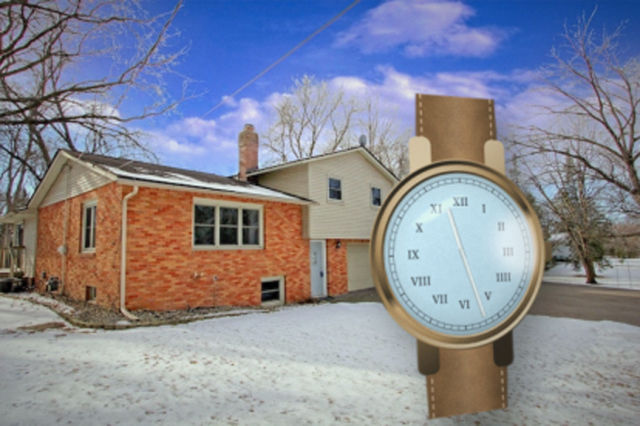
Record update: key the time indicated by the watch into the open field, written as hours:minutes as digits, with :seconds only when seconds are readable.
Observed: 11:27
